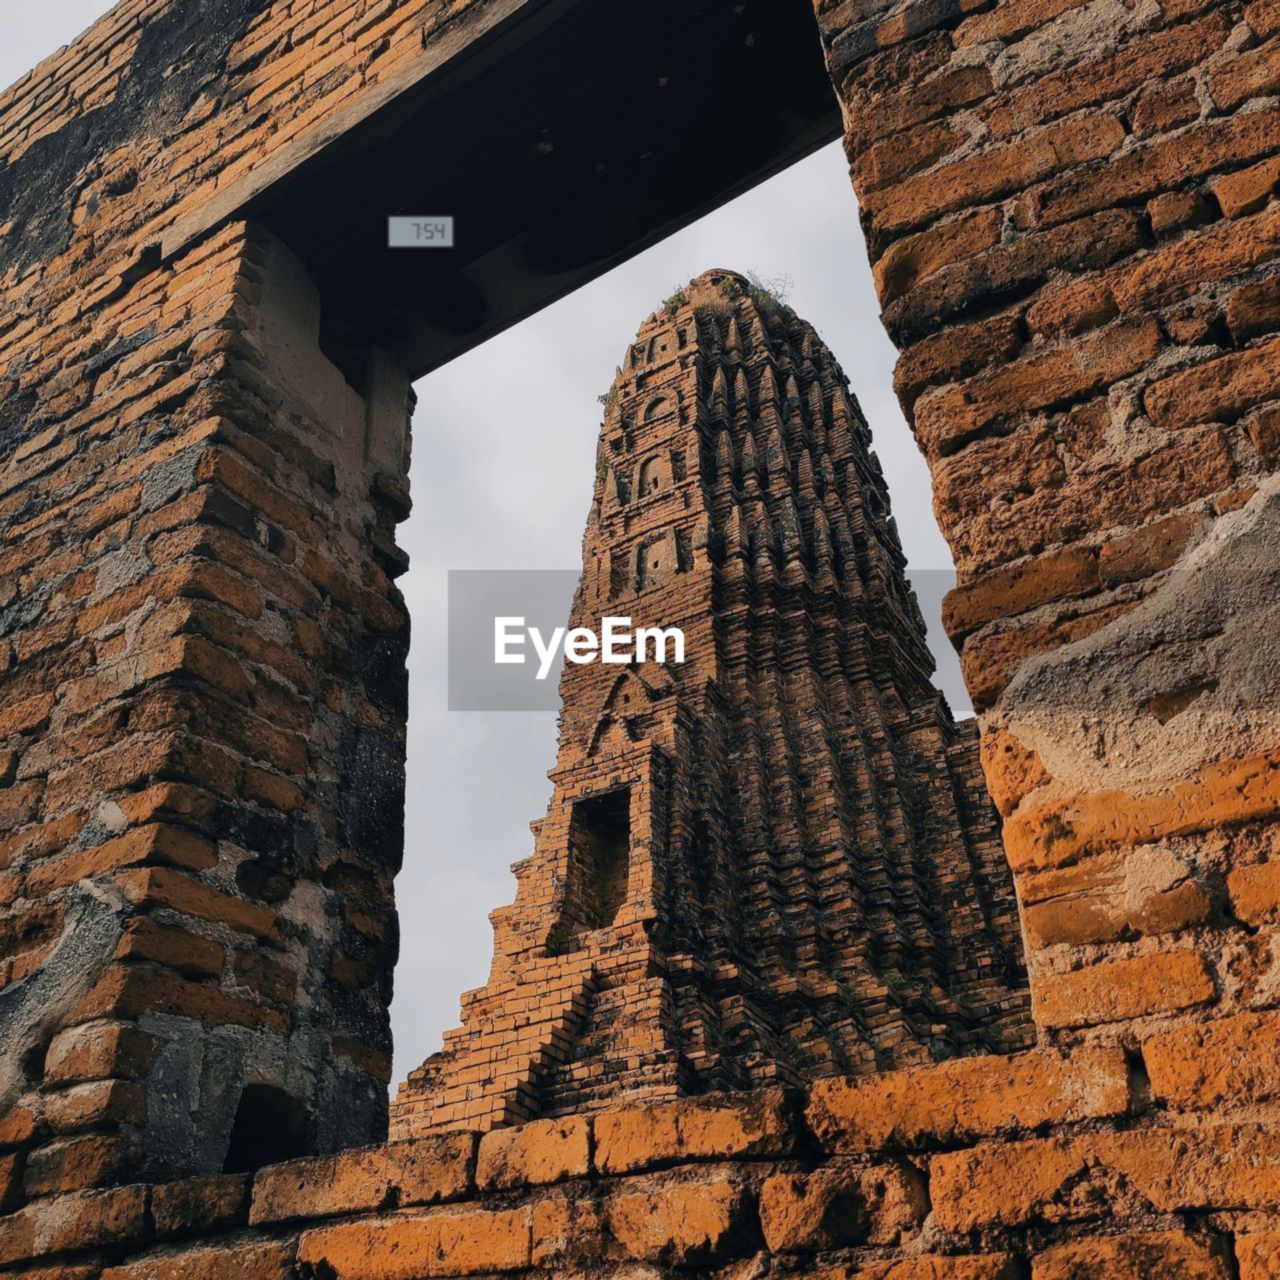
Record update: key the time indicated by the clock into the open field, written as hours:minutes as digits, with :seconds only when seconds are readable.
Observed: 7:54
